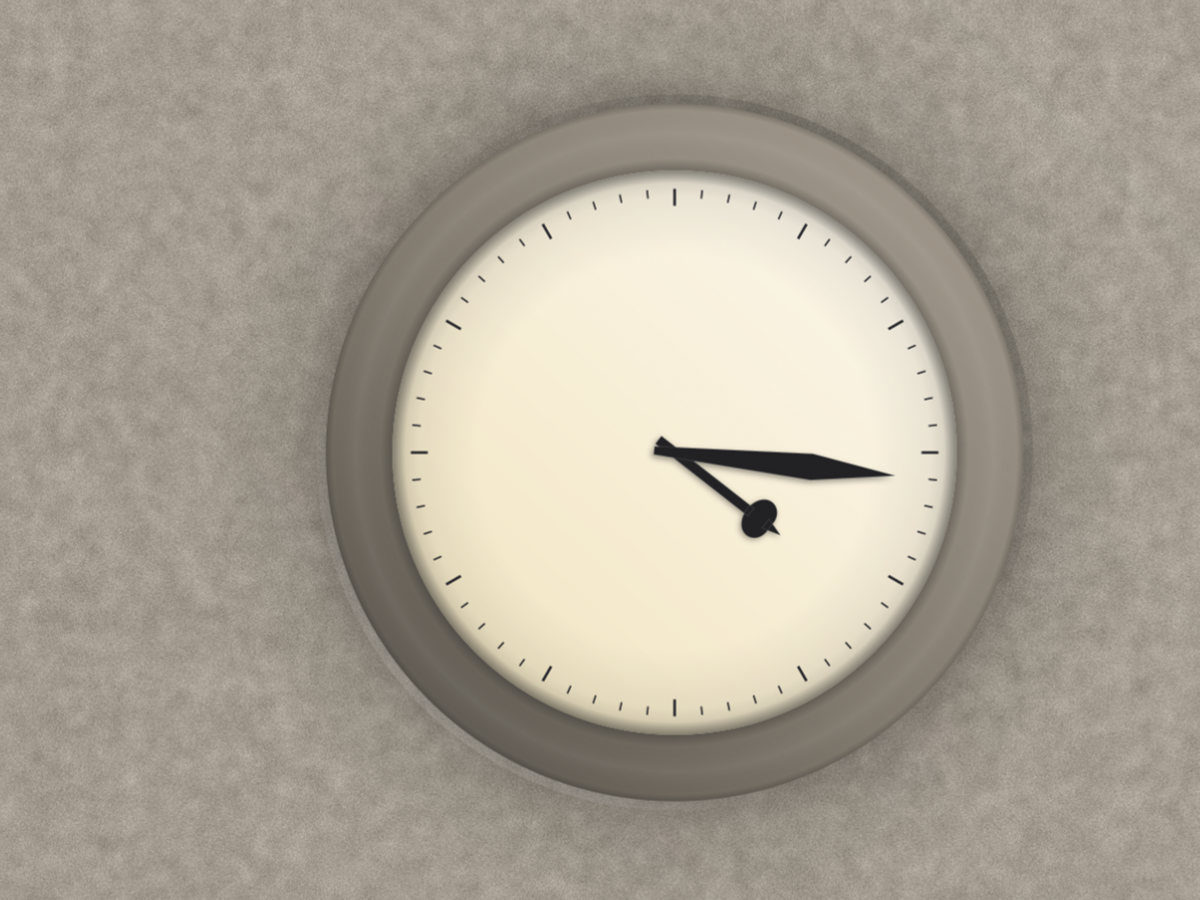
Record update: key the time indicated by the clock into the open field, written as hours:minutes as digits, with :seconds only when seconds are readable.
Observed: 4:16
